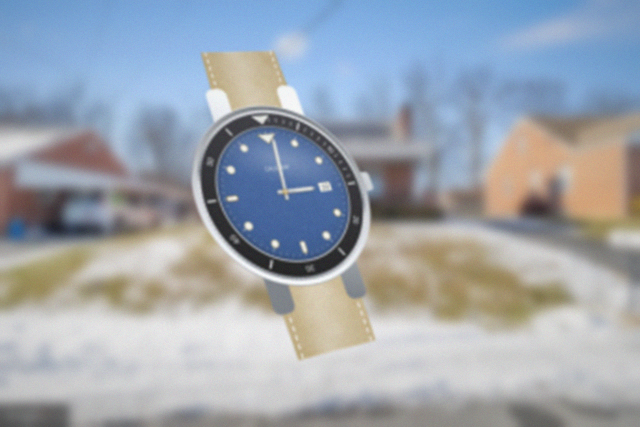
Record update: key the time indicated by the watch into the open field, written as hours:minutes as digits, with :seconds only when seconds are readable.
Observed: 3:01
